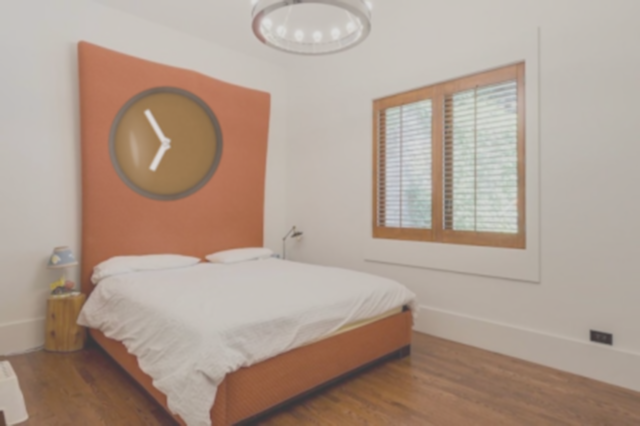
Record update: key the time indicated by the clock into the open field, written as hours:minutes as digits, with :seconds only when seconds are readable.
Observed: 6:55
